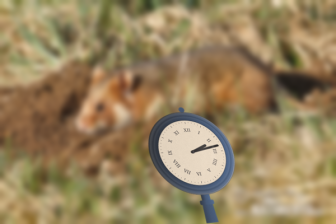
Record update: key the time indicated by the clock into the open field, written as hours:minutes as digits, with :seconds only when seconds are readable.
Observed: 2:13
